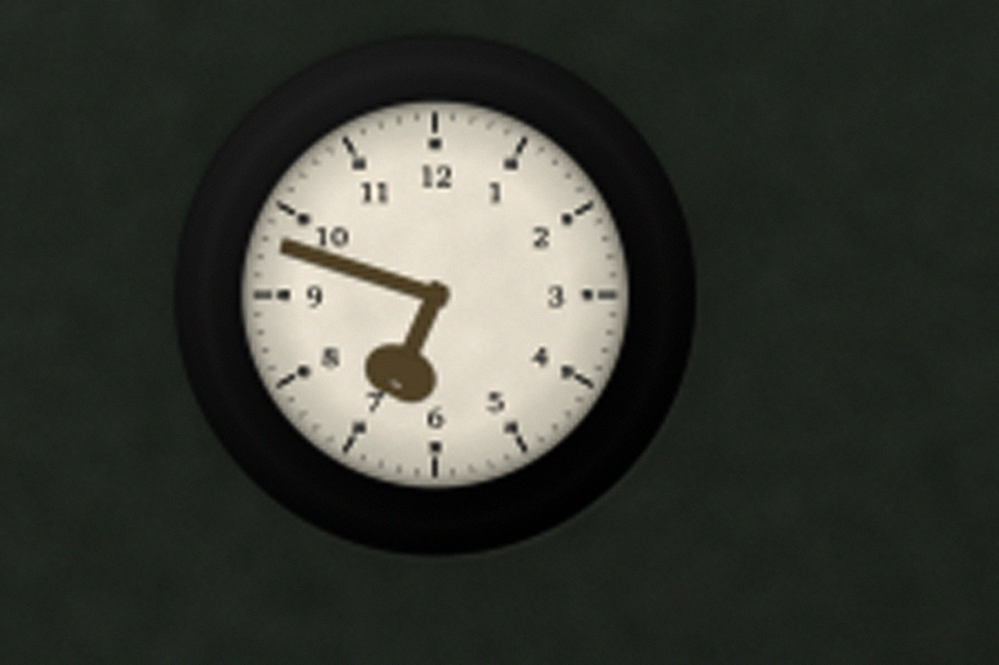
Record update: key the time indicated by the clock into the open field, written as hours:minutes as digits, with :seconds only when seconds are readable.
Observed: 6:48
